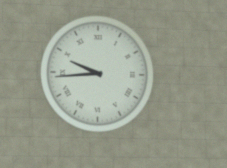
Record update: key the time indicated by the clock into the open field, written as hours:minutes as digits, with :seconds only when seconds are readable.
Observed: 9:44
